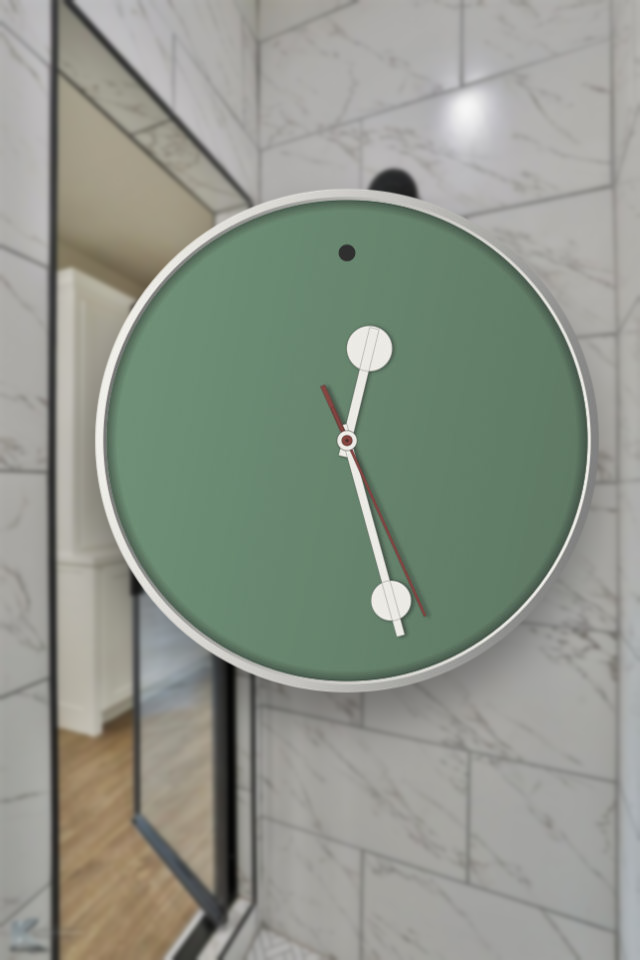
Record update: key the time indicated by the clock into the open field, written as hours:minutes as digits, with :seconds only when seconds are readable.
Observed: 12:27:26
